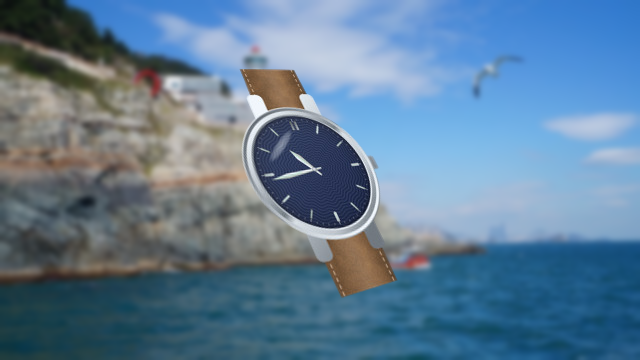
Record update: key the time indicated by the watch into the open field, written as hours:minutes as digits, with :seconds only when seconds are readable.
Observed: 10:44
